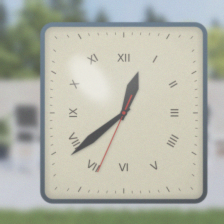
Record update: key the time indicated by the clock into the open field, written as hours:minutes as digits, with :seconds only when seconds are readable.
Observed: 12:38:34
